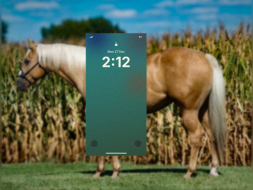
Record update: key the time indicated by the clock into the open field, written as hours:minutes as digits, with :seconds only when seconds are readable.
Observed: 2:12
